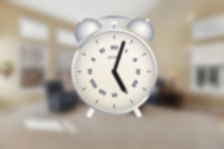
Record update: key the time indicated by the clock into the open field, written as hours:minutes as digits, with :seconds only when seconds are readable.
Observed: 5:03
